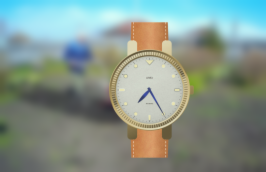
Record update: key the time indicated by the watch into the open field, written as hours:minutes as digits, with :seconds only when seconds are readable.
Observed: 7:25
